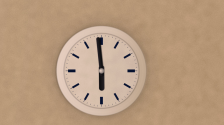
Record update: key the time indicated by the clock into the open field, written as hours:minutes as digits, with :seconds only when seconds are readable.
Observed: 5:59
